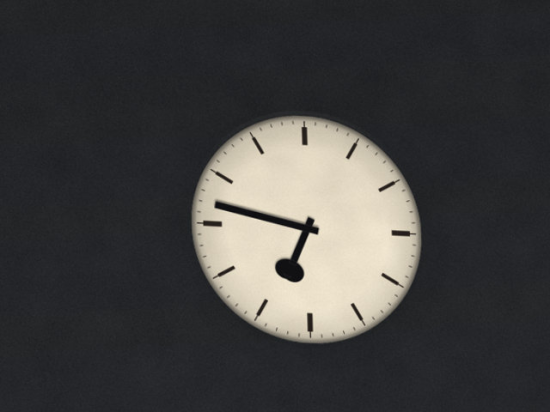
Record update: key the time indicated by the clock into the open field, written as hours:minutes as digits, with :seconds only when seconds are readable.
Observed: 6:47
